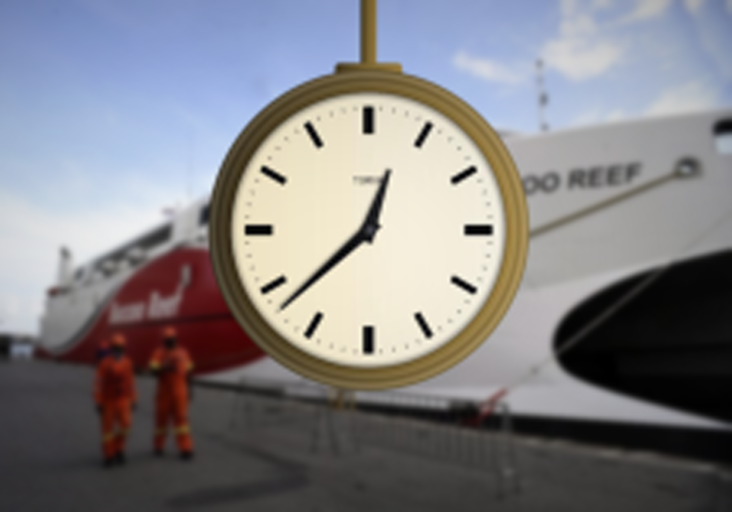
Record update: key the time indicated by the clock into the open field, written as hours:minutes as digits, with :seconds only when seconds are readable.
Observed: 12:38
